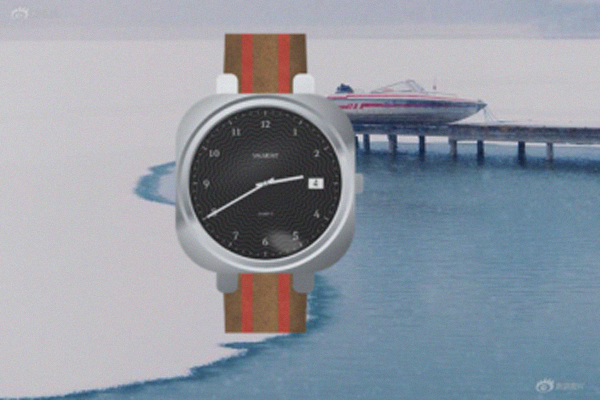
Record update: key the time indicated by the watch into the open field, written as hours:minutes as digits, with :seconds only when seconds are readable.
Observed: 2:40
